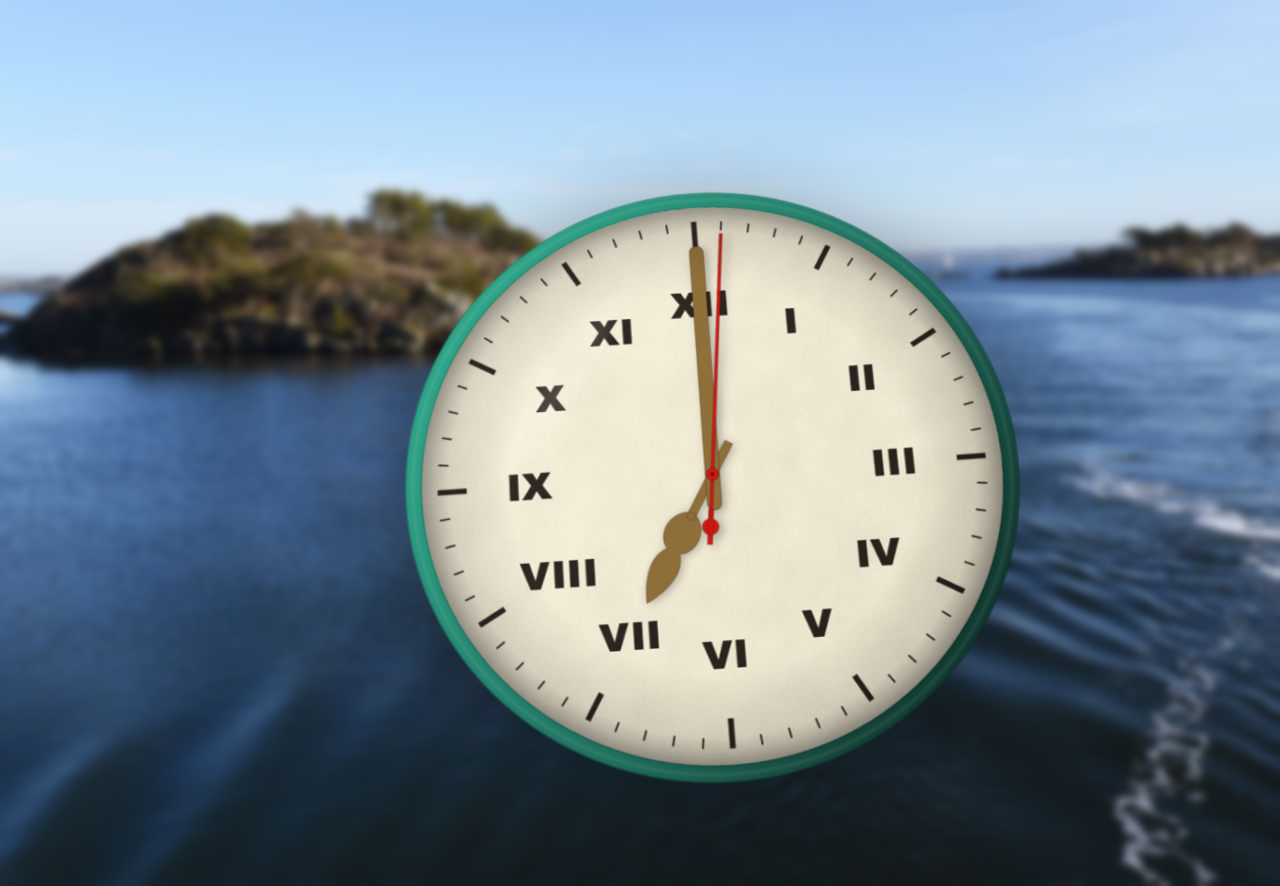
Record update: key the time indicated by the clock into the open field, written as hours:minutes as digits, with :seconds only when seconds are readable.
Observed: 7:00:01
